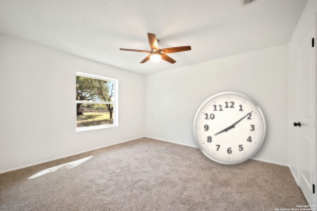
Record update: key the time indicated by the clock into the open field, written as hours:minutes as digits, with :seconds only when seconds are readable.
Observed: 8:09
